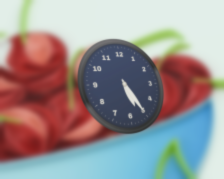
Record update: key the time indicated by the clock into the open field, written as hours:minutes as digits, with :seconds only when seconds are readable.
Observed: 5:25
